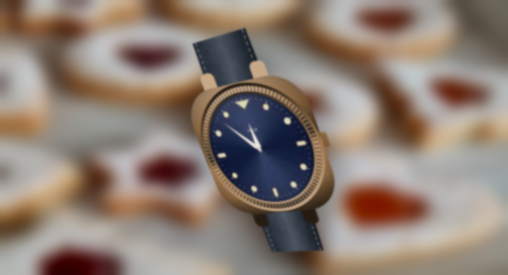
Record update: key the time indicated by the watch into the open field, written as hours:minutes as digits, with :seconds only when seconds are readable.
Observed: 11:53
